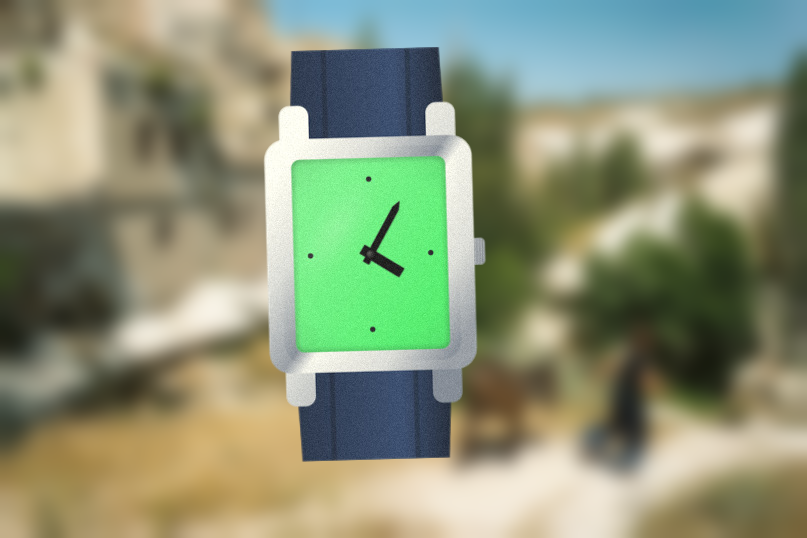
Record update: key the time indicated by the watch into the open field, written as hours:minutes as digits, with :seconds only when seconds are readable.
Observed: 4:05
